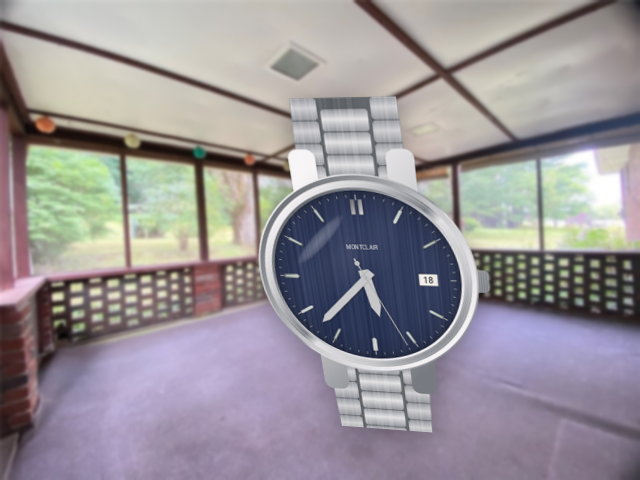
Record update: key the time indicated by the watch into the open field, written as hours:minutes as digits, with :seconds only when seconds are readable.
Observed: 5:37:26
